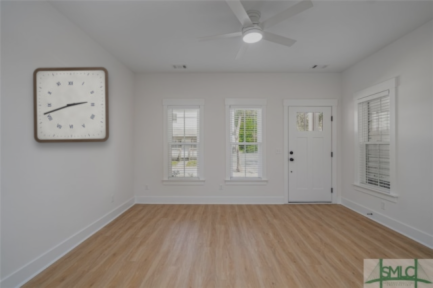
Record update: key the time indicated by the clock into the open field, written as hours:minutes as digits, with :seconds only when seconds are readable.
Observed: 2:42
